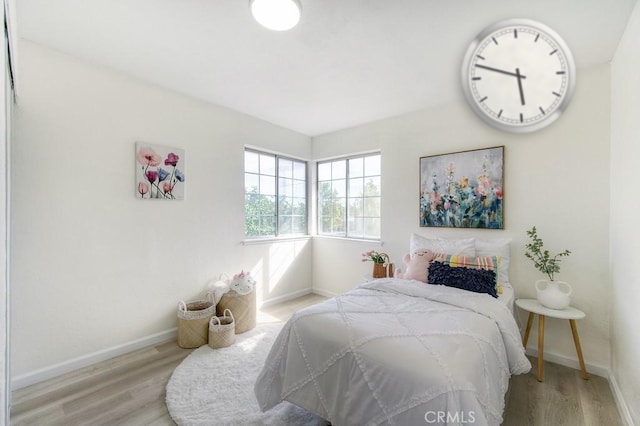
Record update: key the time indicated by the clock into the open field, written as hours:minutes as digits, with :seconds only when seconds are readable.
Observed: 5:48
